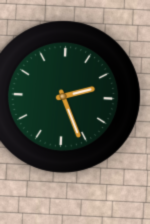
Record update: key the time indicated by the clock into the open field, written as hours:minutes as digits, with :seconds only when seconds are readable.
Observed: 2:26
